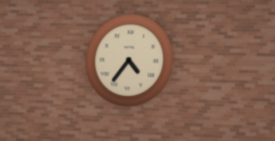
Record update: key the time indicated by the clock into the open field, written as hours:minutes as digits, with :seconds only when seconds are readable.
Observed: 4:36
